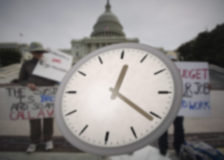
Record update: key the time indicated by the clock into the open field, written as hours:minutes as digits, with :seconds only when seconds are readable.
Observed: 12:21
